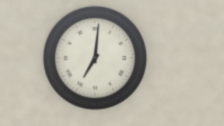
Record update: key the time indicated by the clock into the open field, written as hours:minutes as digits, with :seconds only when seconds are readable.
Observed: 7:01
